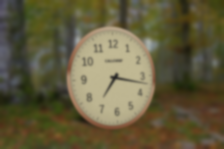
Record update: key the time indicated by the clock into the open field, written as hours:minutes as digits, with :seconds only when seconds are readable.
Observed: 7:17
